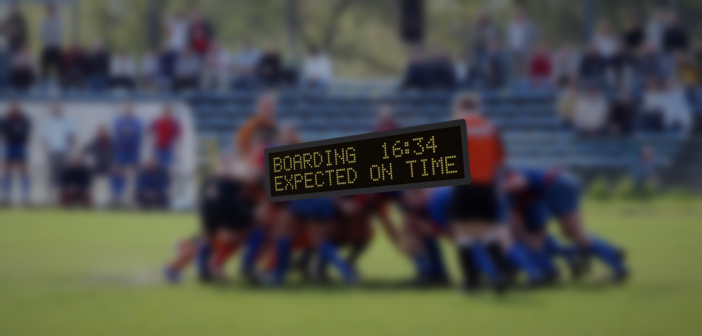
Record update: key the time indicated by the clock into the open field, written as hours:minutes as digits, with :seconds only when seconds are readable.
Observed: 16:34
